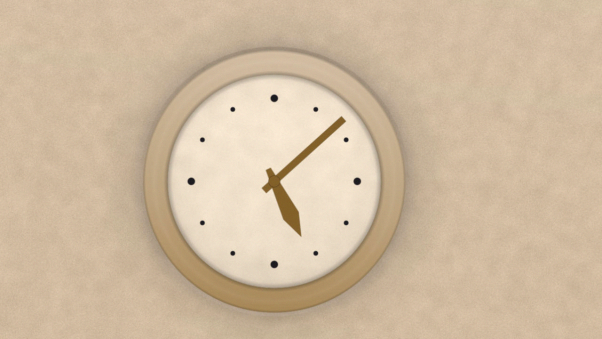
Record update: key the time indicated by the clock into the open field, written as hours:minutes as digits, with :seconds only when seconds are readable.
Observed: 5:08
